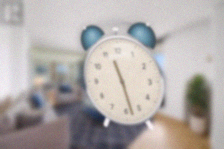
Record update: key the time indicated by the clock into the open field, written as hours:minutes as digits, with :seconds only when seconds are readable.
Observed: 11:28
